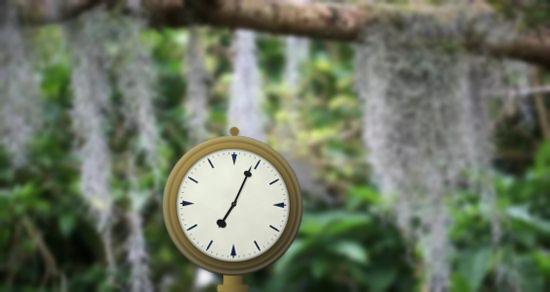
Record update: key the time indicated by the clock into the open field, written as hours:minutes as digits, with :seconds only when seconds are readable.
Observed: 7:04
